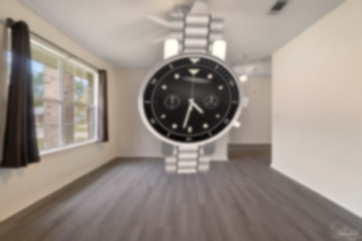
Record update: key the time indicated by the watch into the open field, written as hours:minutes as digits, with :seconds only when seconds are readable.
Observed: 4:32
